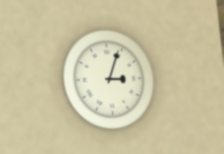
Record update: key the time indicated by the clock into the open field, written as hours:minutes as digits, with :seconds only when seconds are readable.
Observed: 3:04
